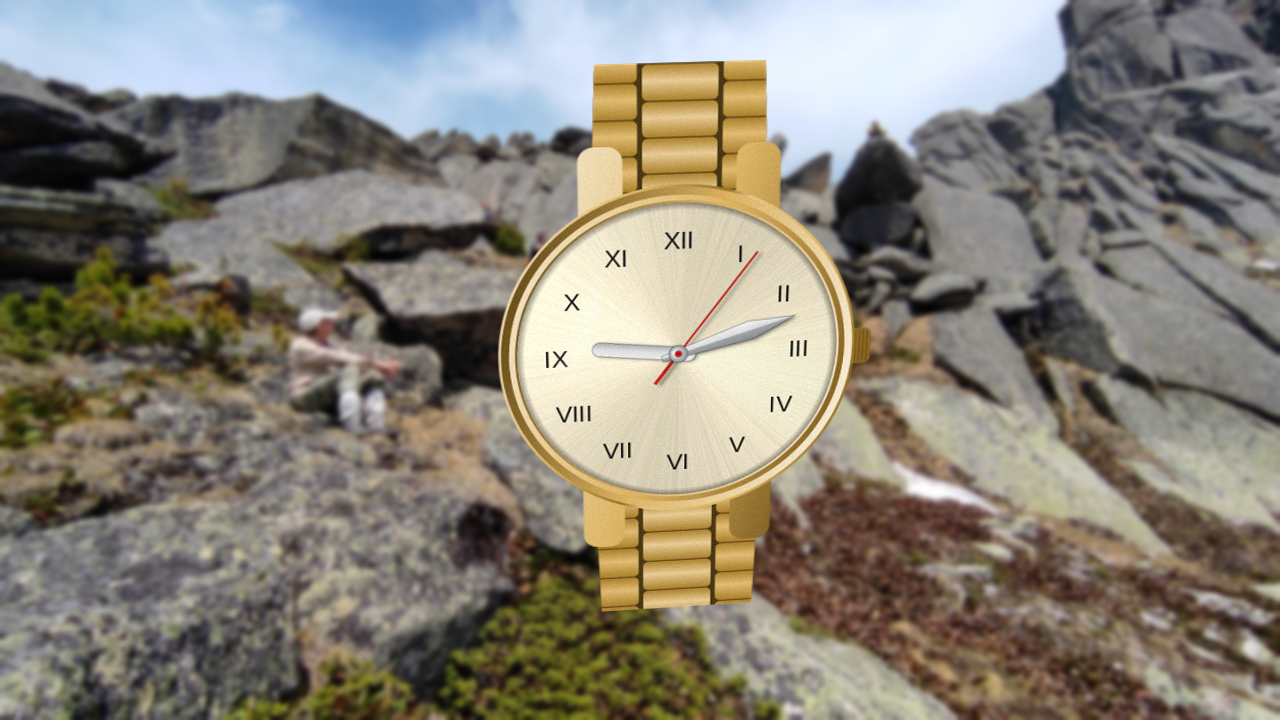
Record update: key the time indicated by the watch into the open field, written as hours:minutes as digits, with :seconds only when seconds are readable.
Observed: 9:12:06
